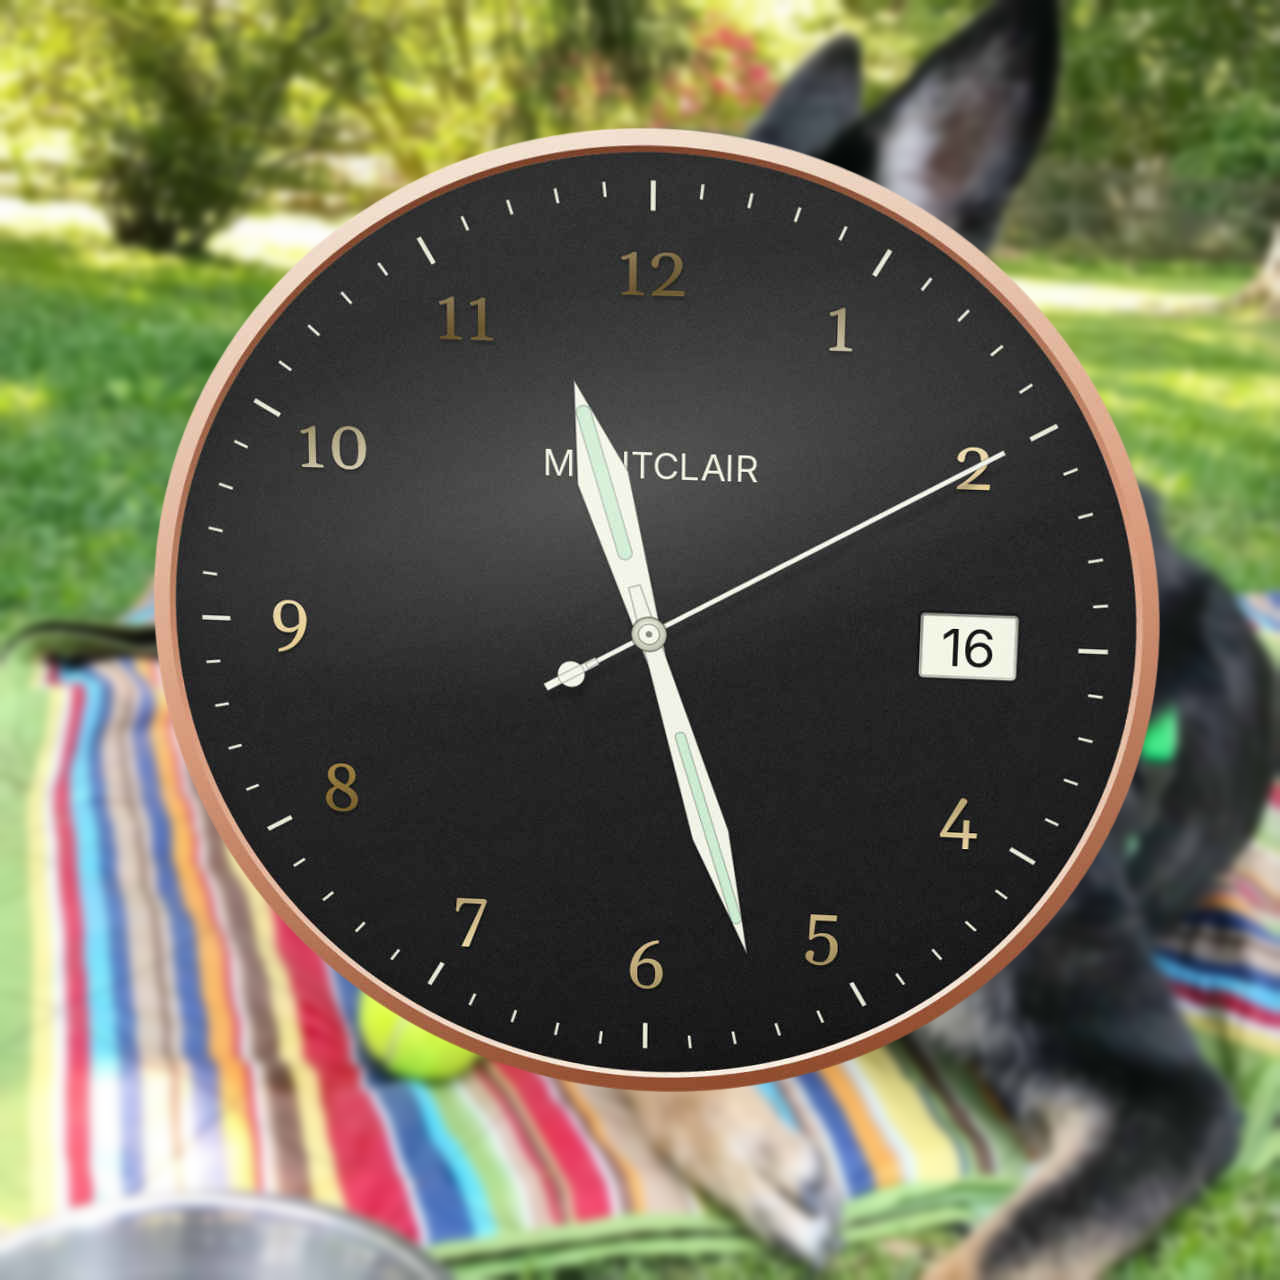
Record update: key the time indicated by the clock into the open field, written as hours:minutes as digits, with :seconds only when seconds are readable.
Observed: 11:27:10
